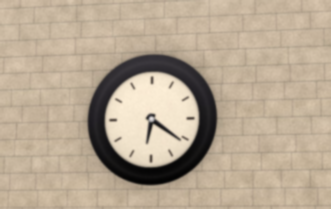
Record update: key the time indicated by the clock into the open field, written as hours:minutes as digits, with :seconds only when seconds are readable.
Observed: 6:21
